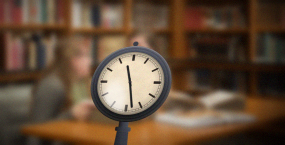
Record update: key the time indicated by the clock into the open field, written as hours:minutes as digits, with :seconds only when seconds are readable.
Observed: 11:28
